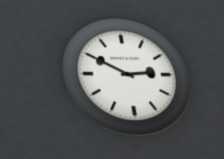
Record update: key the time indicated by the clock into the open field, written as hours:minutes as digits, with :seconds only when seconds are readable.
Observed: 2:50
